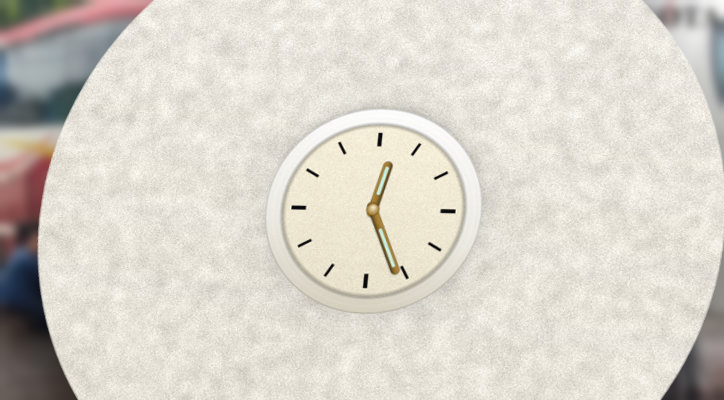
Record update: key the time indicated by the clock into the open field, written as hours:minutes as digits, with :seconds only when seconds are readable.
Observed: 12:26
